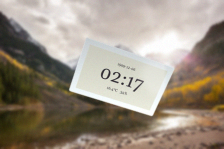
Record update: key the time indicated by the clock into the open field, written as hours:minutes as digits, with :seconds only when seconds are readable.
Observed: 2:17
